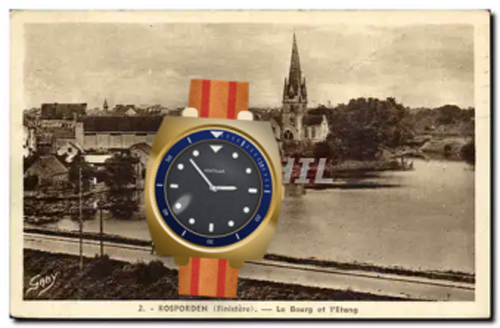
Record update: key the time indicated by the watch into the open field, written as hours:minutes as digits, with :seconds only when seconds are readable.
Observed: 2:53
